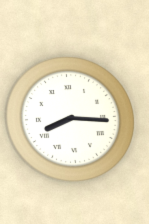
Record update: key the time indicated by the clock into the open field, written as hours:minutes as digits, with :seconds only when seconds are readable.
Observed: 8:16
